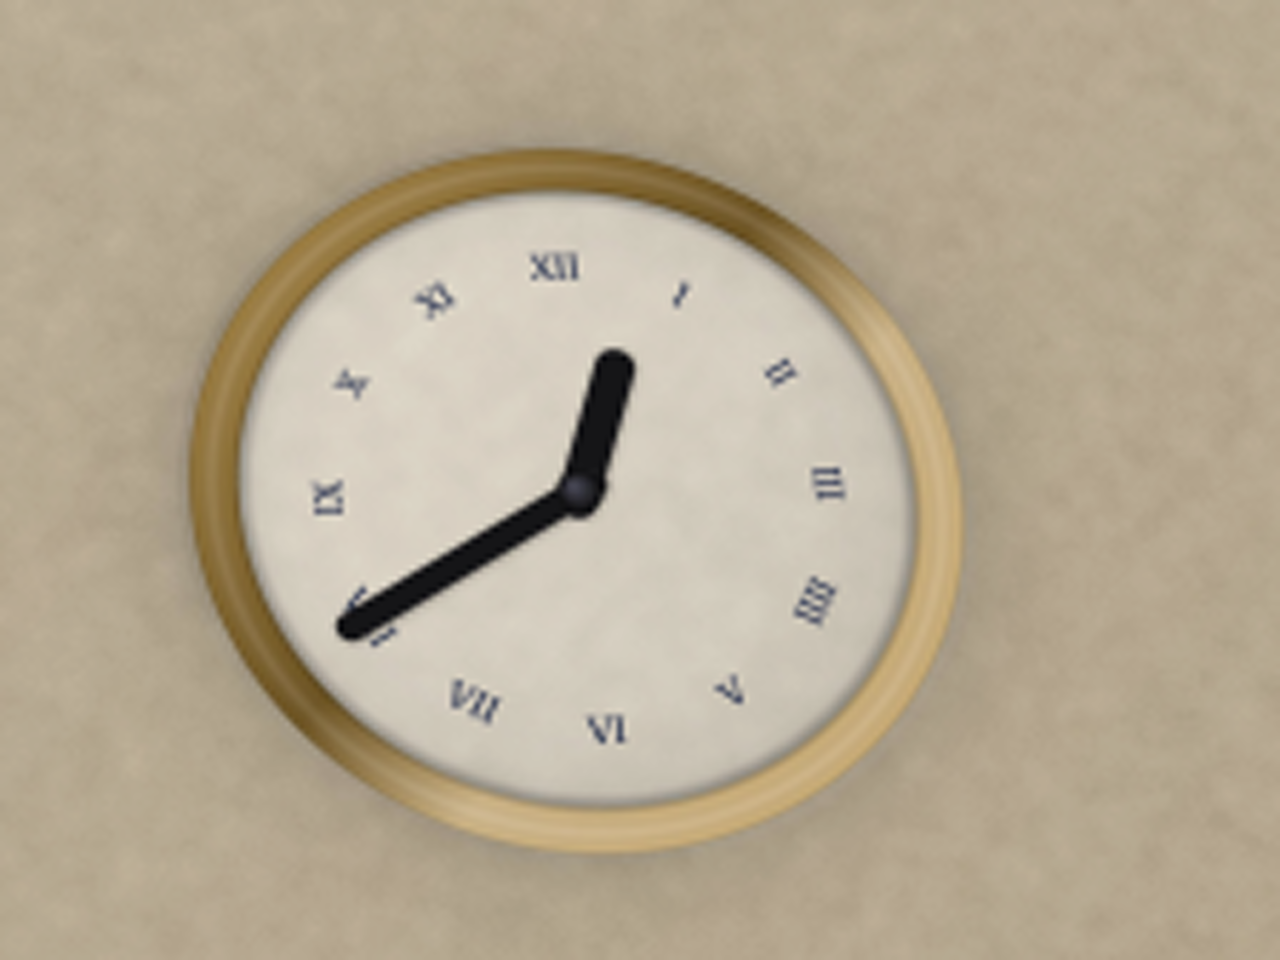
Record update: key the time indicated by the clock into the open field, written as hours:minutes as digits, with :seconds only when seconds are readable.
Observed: 12:40
